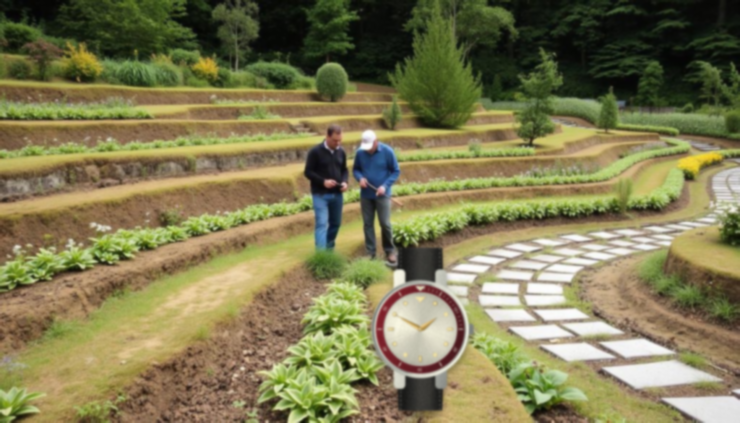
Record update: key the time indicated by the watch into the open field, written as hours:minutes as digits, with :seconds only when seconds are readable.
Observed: 1:50
